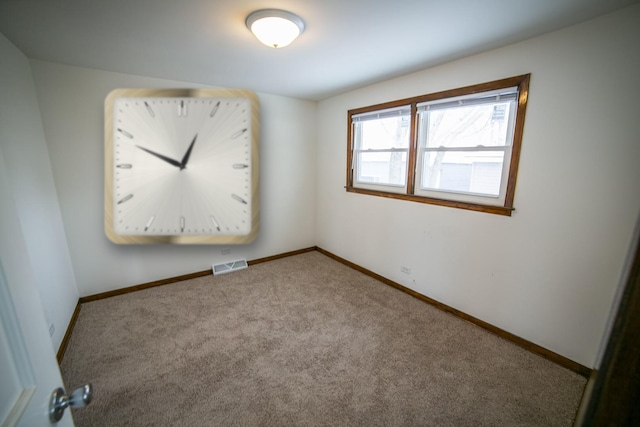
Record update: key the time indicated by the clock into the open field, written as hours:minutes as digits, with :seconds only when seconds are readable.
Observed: 12:49
